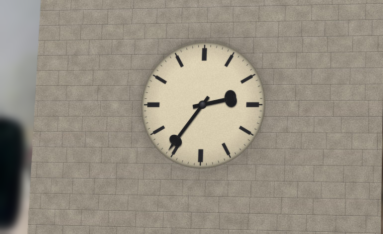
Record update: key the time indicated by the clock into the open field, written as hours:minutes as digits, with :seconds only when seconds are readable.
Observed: 2:36
